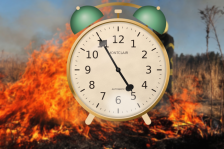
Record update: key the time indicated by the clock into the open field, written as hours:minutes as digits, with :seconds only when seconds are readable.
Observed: 4:55
